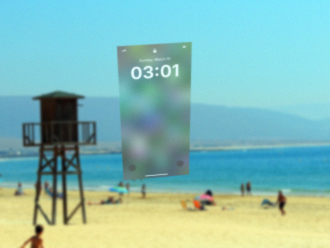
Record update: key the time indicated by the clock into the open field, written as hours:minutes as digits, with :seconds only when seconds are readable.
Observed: 3:01
